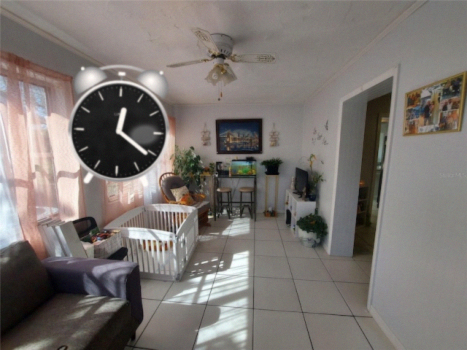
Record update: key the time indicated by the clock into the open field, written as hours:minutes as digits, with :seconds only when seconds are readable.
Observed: 12:21
